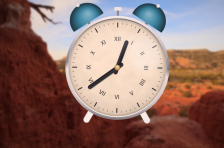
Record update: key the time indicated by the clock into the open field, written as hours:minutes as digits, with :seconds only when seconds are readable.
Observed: 12:39
